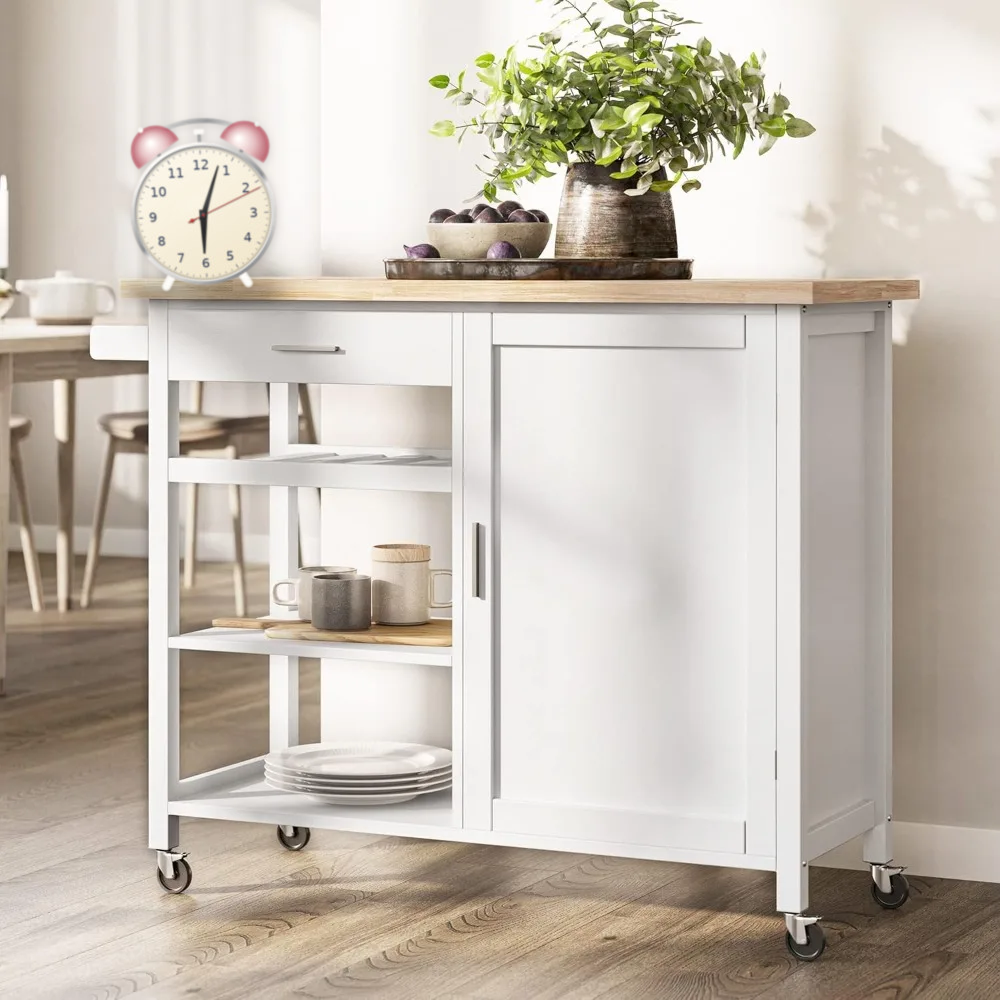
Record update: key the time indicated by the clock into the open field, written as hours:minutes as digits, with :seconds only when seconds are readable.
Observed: 6:03:11
